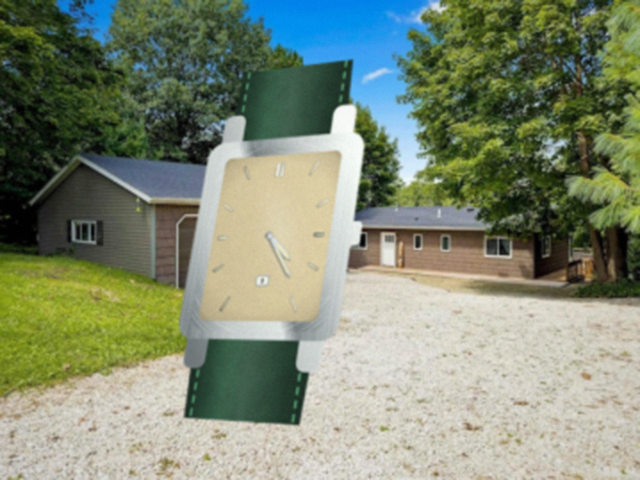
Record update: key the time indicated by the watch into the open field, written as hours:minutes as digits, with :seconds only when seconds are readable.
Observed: 4:24
